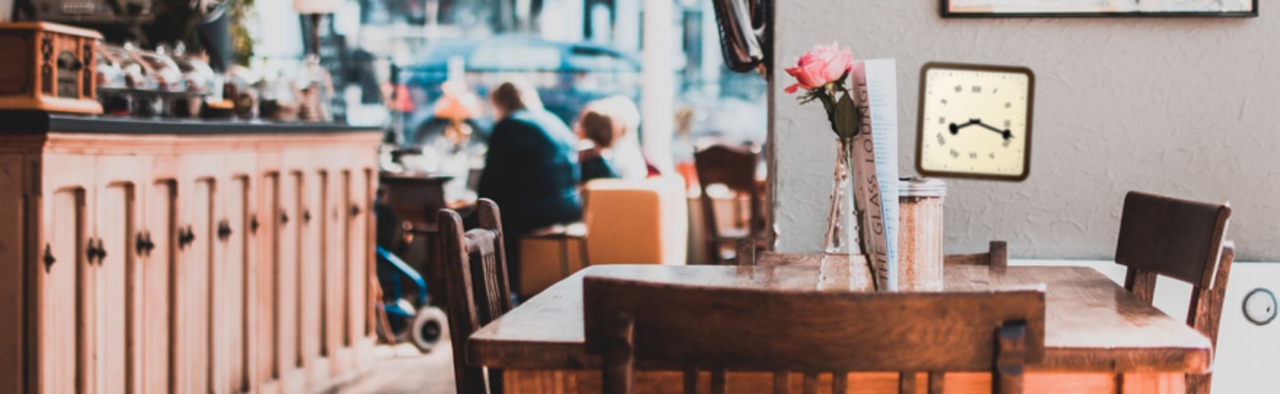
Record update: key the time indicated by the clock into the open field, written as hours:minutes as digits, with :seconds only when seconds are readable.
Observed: 8:18
